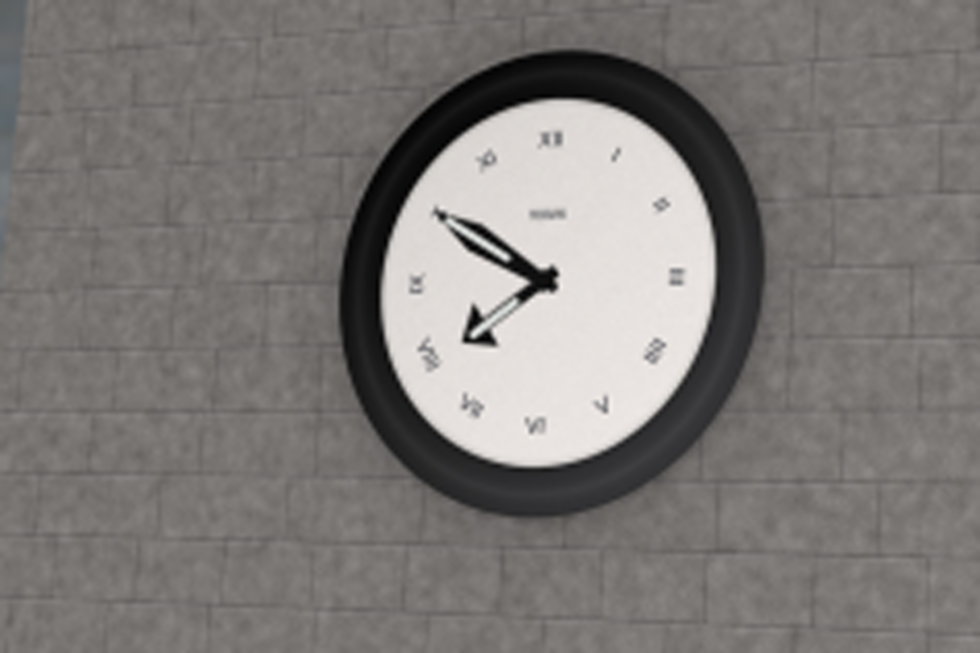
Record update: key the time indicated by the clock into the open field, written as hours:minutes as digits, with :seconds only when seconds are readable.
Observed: 7:50
